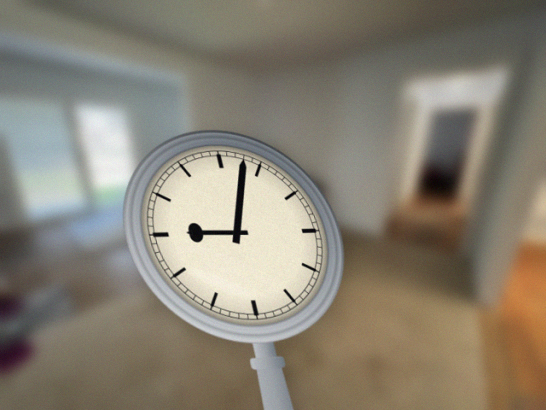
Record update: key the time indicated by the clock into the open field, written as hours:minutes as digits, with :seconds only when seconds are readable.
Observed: 9:03
